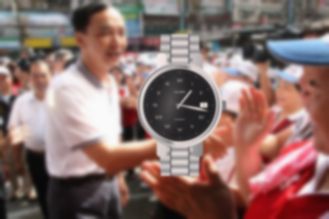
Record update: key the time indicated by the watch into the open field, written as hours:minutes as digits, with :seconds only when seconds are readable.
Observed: 1:17
